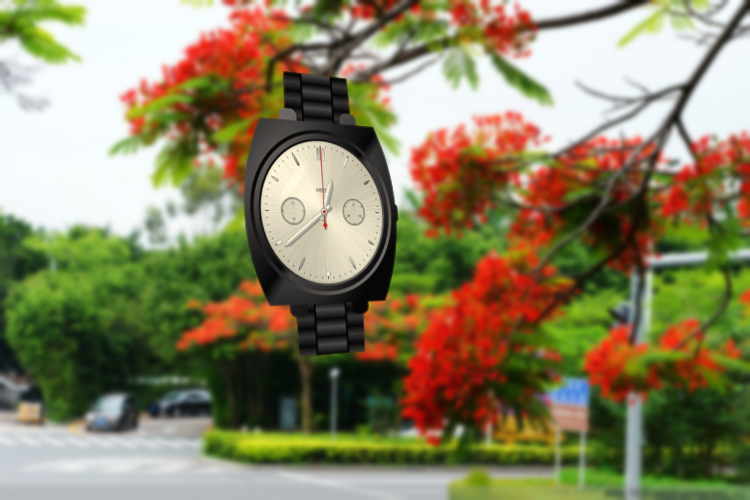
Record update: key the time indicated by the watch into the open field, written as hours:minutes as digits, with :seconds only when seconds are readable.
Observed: 12:39
